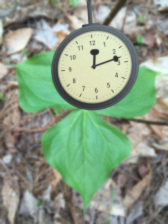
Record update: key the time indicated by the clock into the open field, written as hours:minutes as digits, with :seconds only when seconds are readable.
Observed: 12:13
